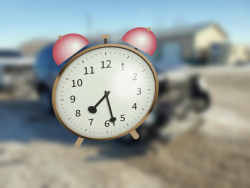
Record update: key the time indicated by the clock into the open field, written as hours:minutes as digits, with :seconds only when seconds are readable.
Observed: 7:28
